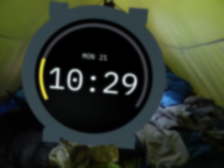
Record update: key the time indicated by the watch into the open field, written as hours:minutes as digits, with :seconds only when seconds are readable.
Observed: 10:29
